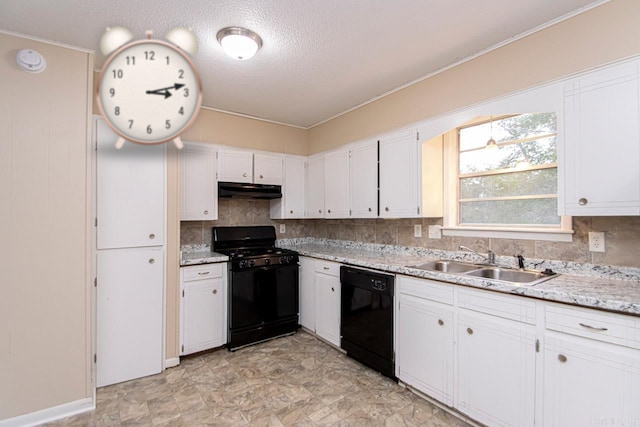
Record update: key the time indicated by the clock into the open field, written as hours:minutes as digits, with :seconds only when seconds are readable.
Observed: 3:13
